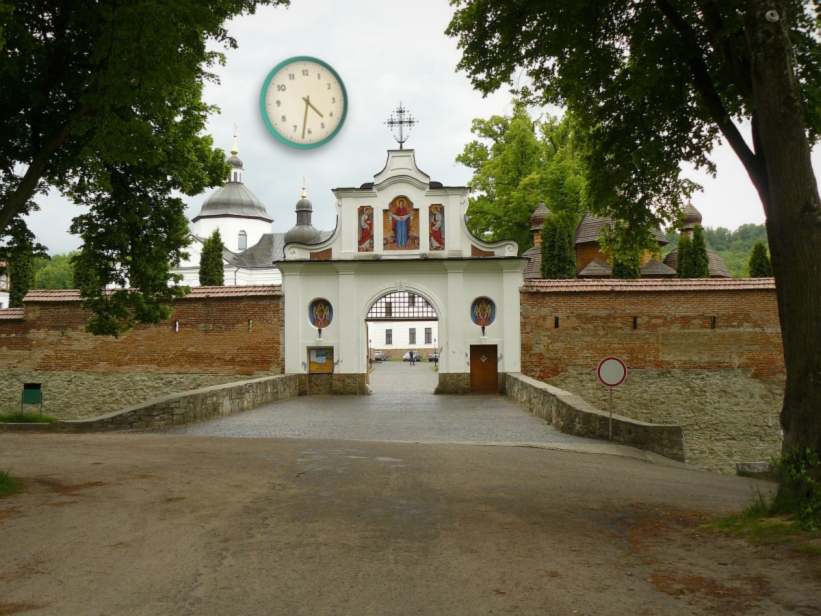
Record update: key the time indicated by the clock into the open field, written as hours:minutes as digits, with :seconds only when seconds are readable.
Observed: 4:32
